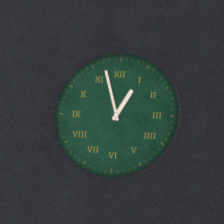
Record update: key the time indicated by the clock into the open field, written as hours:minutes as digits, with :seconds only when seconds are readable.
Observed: 12:57
